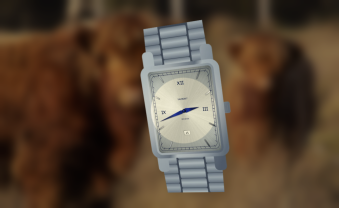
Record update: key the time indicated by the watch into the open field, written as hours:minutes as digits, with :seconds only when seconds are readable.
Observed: 2:42
